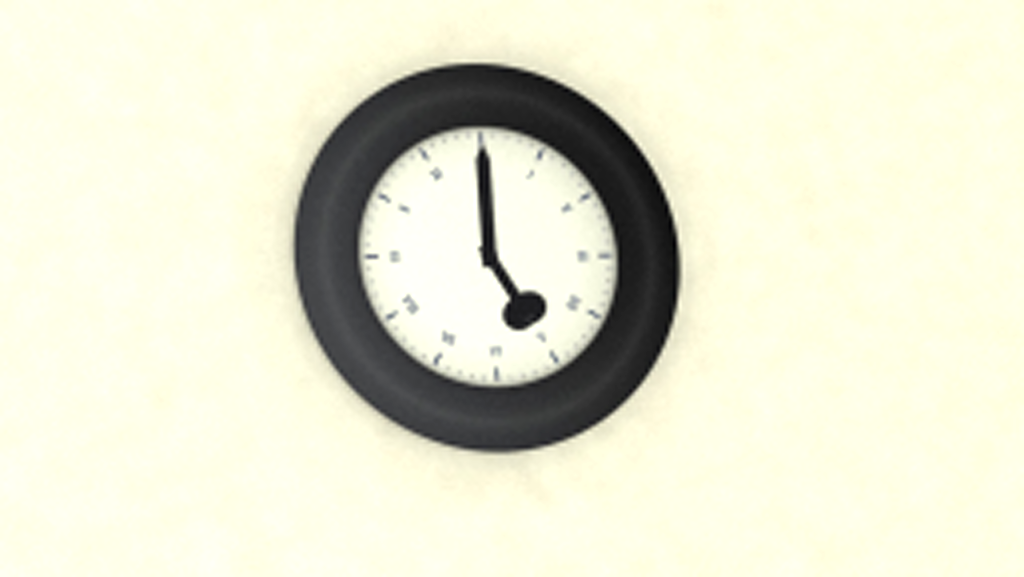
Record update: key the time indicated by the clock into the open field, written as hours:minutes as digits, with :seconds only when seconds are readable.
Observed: 5:00
